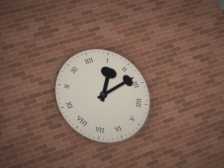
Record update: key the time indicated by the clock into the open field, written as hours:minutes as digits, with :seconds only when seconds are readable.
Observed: 1:13
